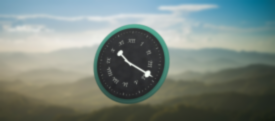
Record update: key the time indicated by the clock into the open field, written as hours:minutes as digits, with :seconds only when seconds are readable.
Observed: 10:19
